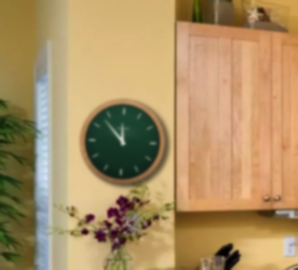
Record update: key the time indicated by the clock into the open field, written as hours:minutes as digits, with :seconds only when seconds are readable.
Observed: 11:53
